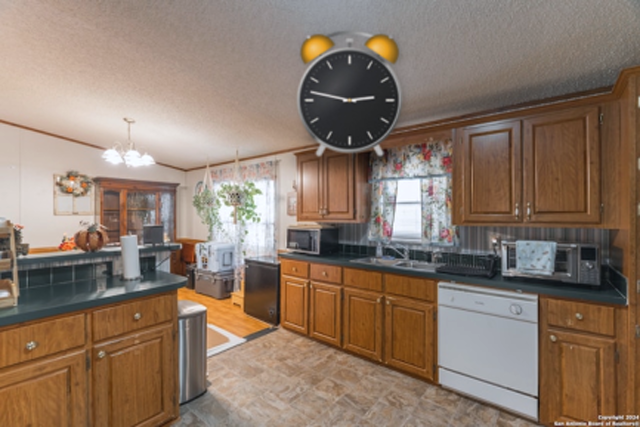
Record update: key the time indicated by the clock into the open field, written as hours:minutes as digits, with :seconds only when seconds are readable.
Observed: 2:47
